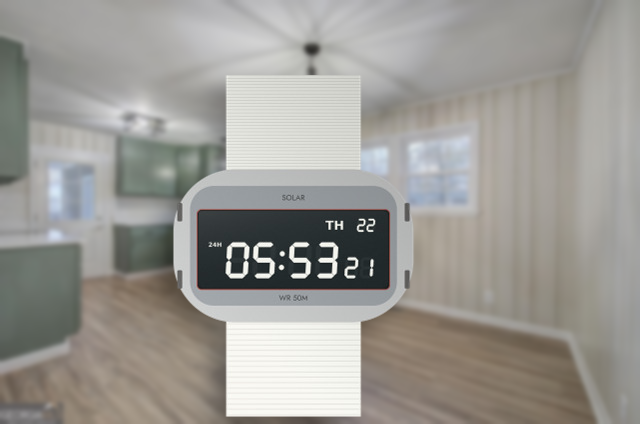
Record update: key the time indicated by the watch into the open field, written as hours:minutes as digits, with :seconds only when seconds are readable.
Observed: 5:53:21
